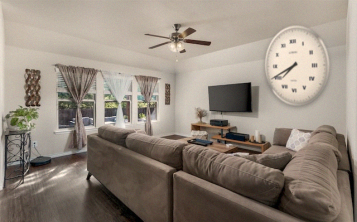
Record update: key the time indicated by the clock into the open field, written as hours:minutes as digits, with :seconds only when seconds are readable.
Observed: 7:41
